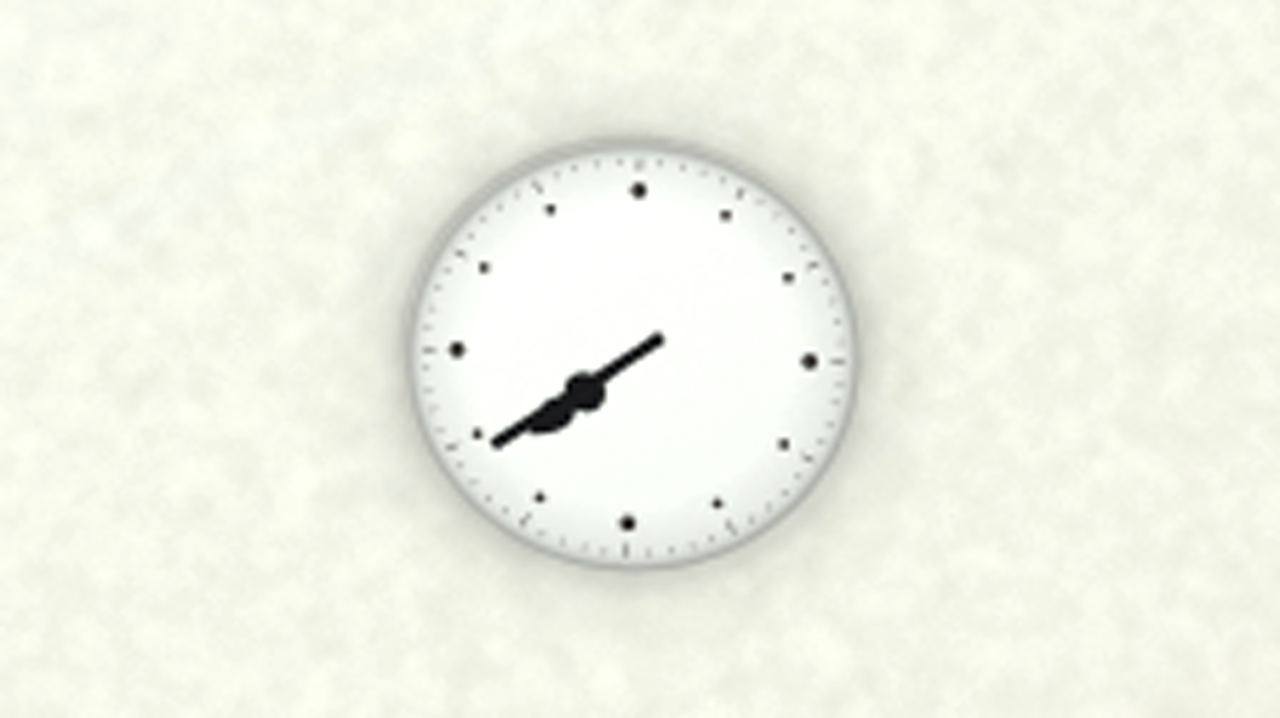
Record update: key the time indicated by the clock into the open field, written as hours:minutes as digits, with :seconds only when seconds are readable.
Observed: 7:39
